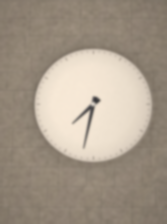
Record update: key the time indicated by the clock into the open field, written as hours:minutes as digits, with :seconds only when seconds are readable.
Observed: 7:32
